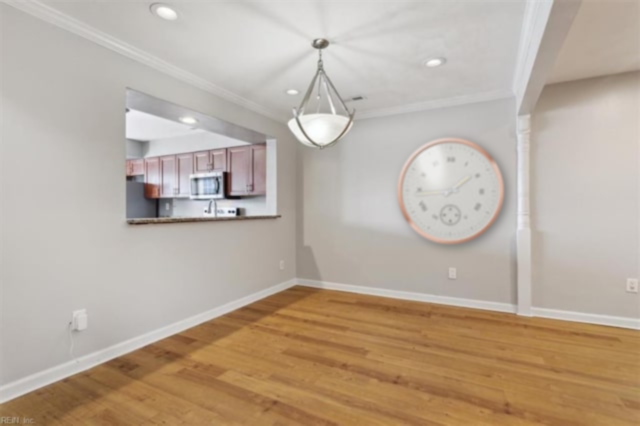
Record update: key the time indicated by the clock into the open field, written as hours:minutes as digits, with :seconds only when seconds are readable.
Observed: 1:44
